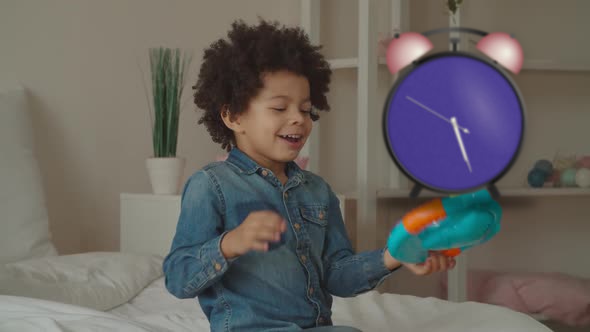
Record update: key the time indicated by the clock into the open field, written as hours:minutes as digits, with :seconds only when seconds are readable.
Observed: 5:26:50
